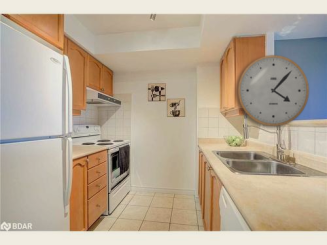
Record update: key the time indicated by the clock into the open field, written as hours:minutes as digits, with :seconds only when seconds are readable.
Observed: 4:07
